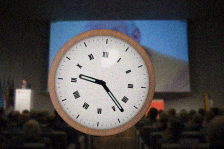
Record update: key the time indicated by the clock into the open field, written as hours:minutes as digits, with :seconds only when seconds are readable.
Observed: 9:23
